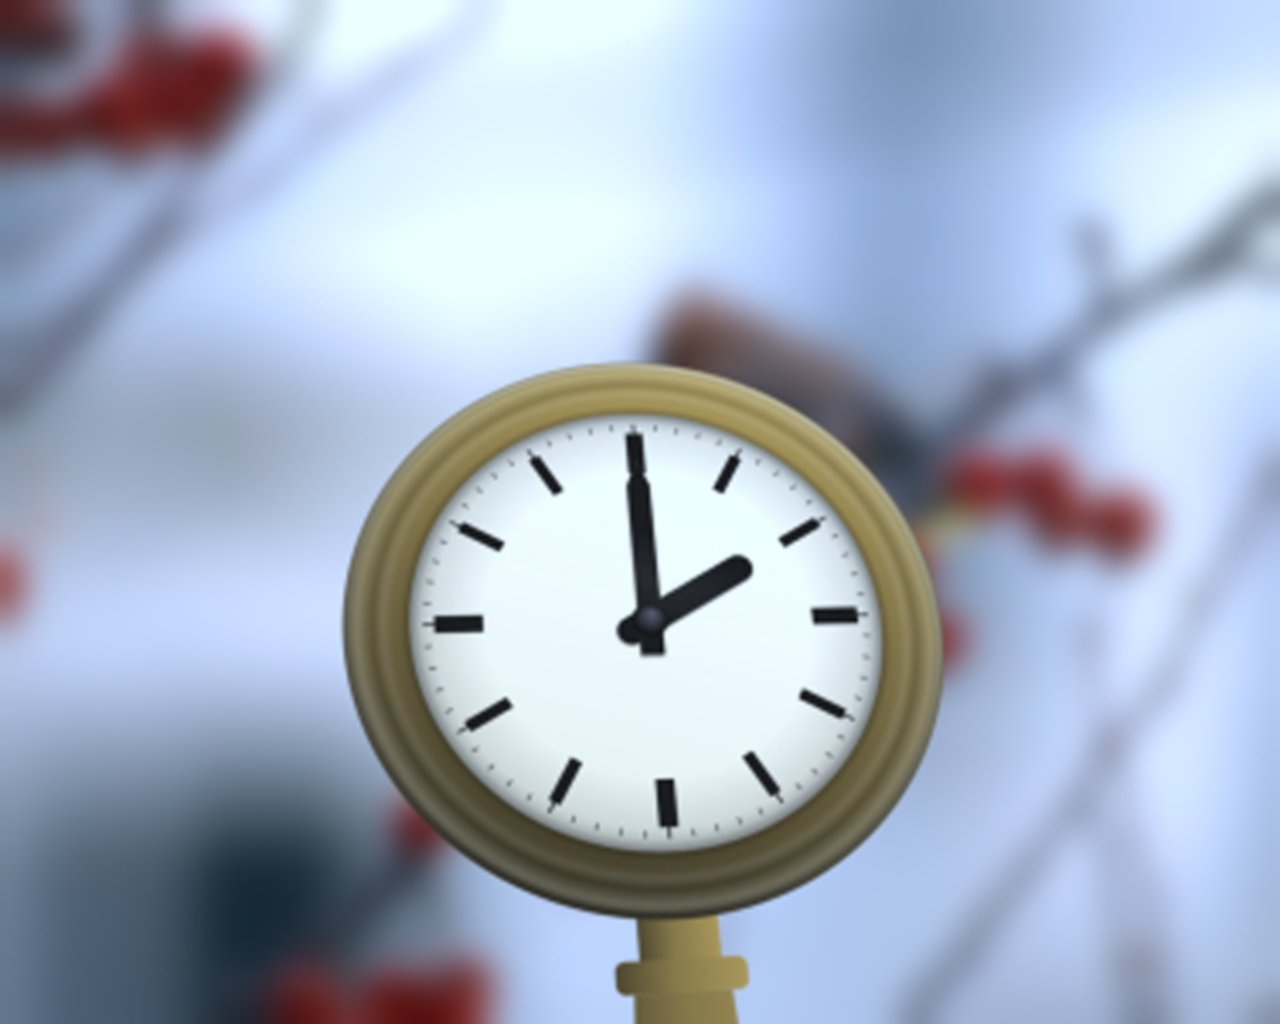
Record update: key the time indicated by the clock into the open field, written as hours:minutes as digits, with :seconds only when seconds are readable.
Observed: 2:00
